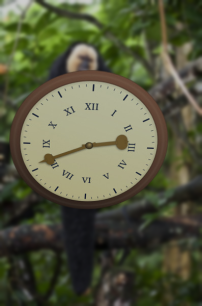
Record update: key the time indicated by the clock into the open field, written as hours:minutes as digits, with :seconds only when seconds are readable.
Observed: 2:41
